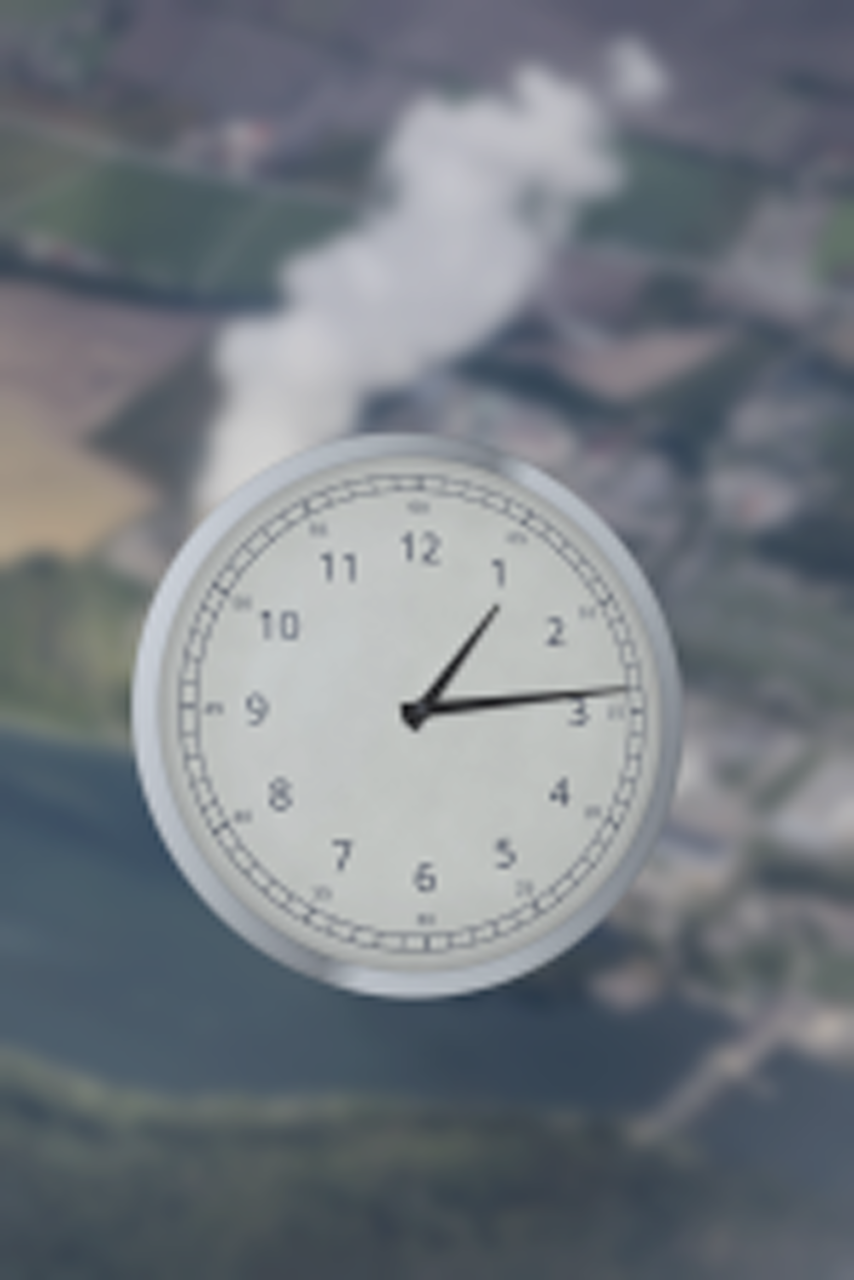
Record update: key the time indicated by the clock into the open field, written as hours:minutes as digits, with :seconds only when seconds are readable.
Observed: 1:14
